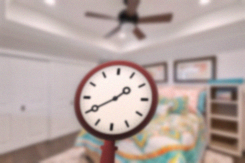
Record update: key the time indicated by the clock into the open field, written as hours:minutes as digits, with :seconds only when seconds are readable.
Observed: 1:40
